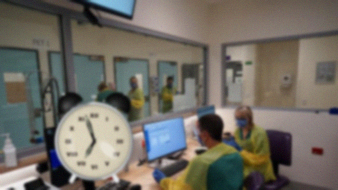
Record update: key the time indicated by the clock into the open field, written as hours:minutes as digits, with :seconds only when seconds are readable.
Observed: 6:57
